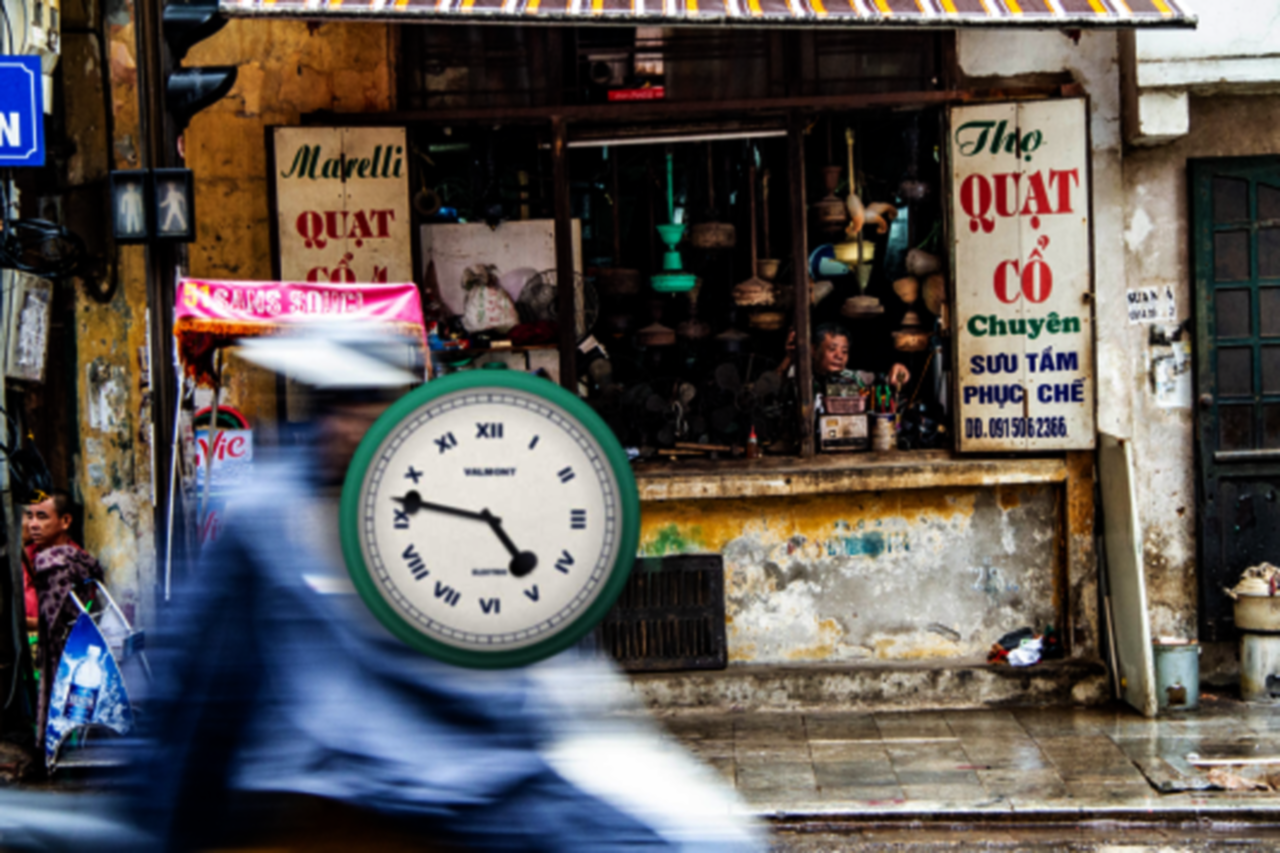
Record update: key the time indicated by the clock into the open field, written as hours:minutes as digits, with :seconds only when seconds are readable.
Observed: 4:47
